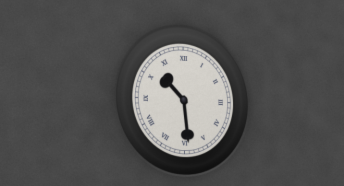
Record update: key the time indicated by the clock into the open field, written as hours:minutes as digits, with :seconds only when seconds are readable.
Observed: 10:29
